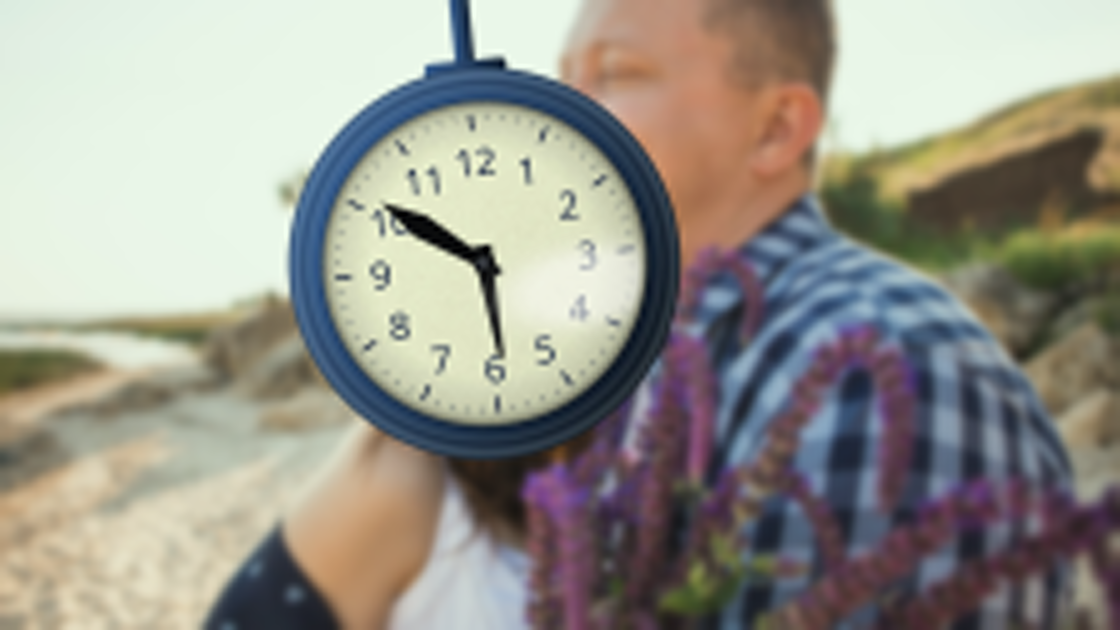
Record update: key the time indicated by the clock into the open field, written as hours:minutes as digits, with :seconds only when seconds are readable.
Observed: 5:51
